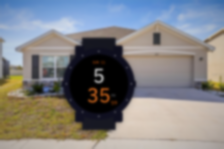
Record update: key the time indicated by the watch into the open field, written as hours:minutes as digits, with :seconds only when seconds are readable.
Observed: 5:35
